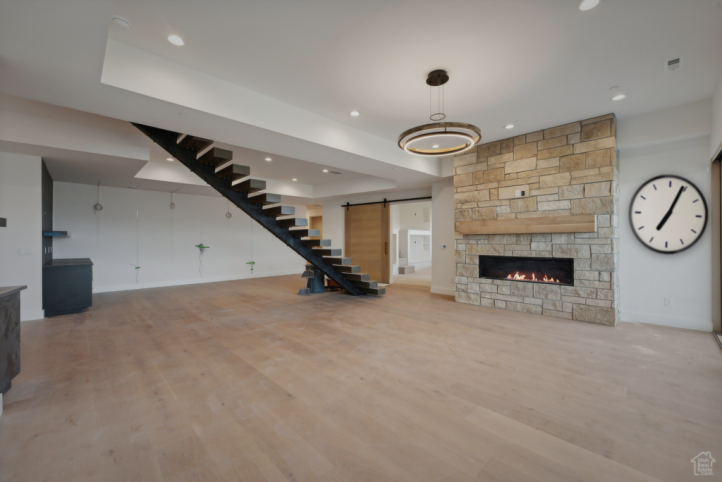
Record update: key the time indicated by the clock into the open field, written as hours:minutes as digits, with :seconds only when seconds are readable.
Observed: 7:04
